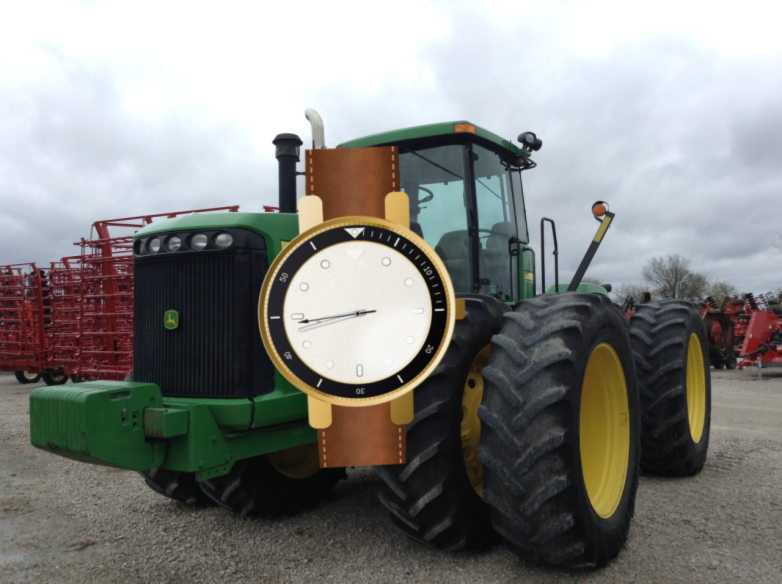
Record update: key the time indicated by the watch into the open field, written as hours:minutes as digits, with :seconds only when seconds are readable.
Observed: 8:42:44
